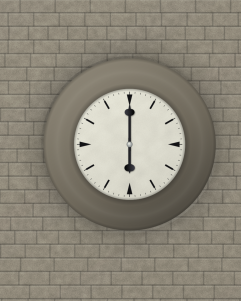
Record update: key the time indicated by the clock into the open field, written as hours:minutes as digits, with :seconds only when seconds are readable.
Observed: 6:00
